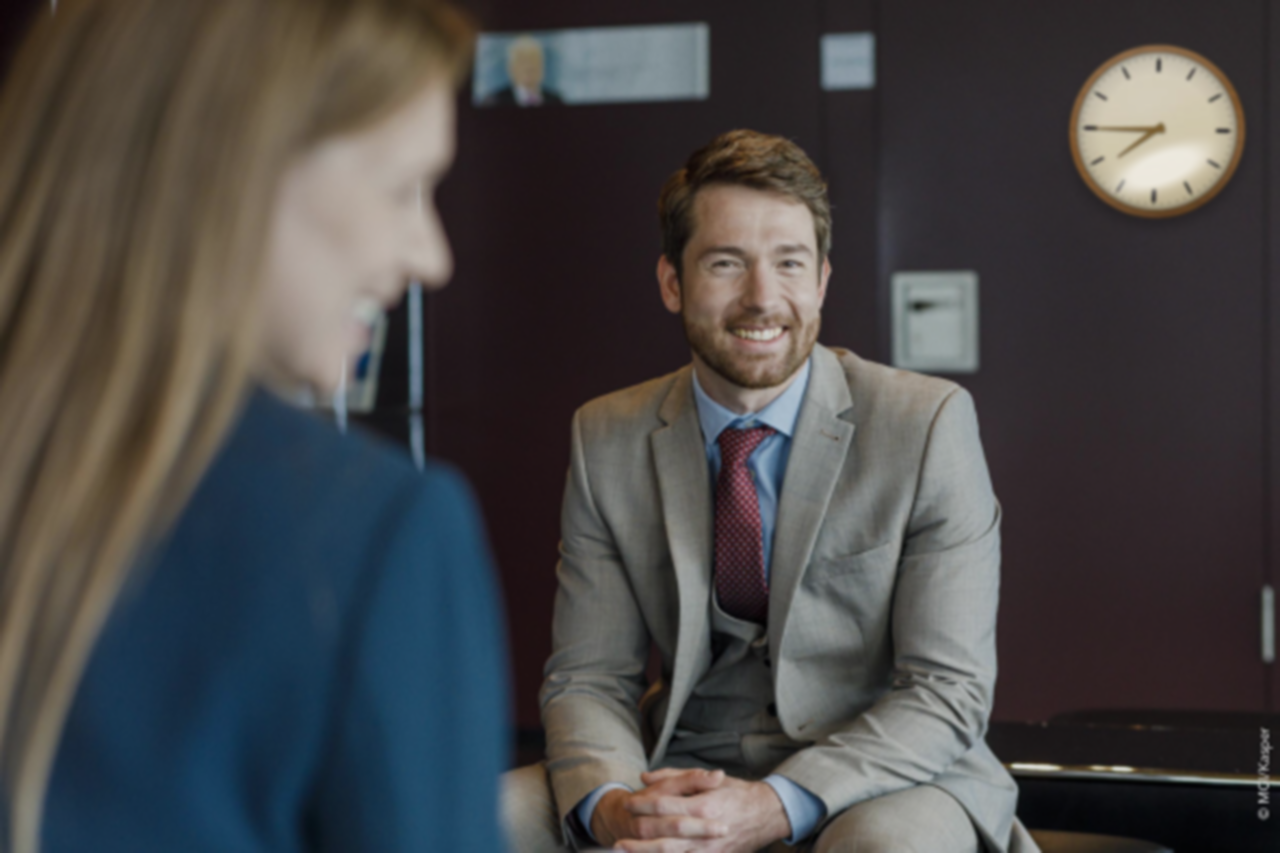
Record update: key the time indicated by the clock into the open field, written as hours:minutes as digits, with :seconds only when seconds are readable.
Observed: 7:45
